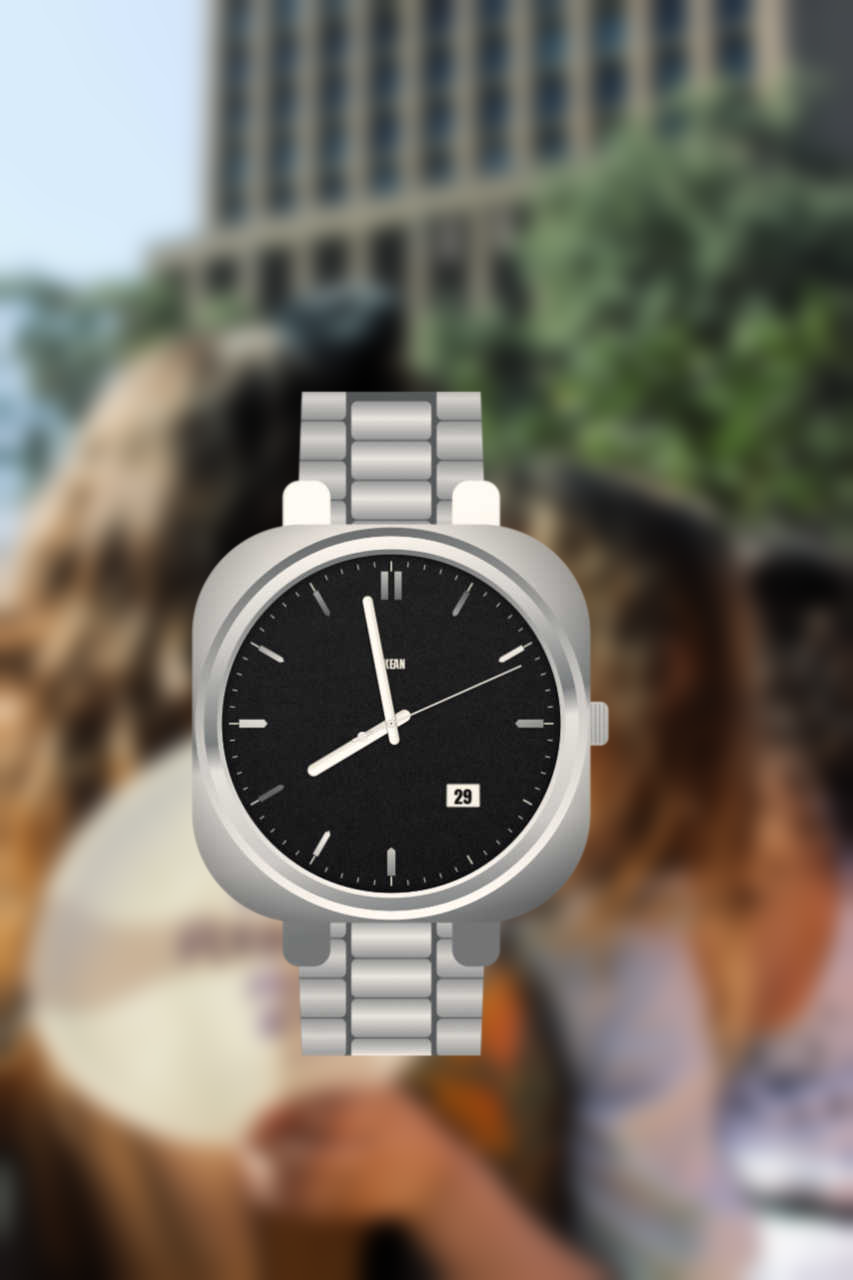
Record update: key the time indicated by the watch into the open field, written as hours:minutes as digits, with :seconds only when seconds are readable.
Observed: 7:58:11
